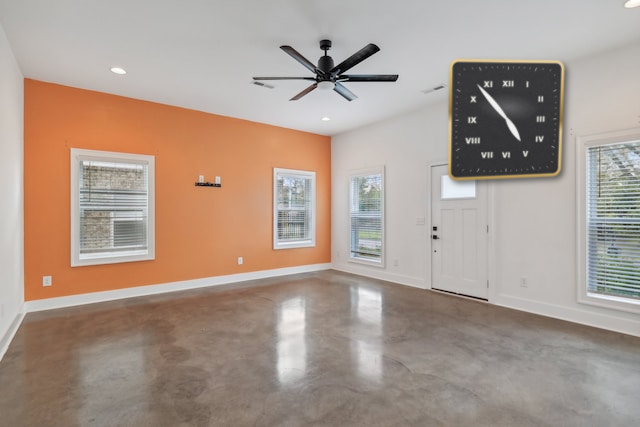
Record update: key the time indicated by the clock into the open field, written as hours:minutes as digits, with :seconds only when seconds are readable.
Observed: 4:53
